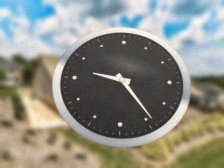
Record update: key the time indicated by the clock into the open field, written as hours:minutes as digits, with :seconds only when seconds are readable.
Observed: 9:24
